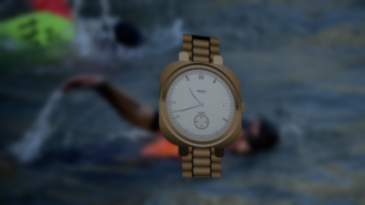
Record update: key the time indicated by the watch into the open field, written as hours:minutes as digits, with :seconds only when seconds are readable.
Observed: 10:42
